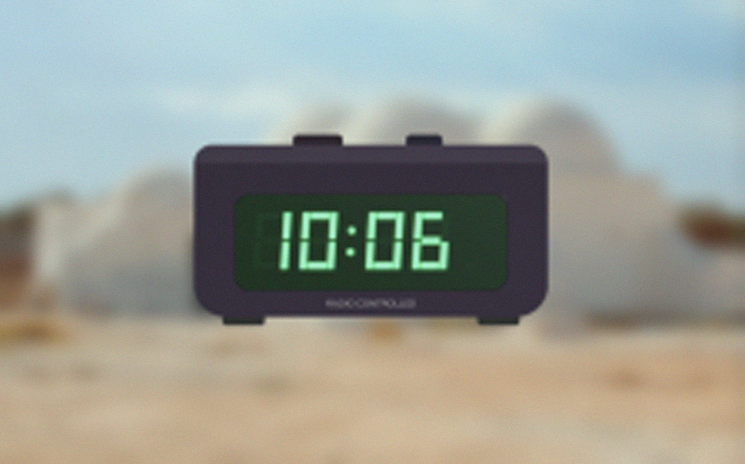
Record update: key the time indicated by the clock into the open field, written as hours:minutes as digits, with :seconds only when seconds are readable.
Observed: 10:06
